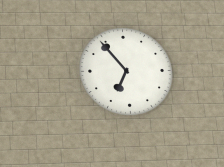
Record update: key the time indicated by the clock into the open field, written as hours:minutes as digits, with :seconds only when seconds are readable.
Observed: 6:54
